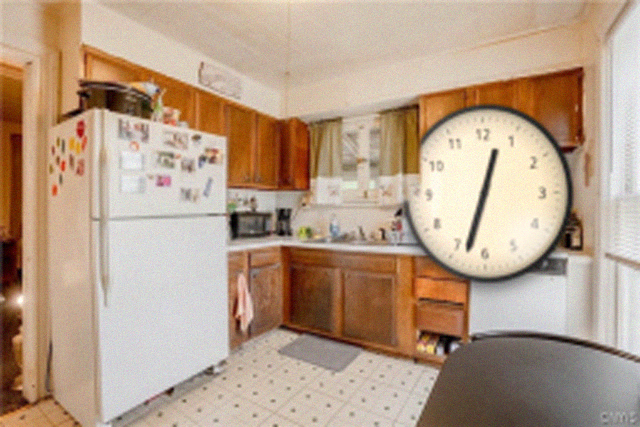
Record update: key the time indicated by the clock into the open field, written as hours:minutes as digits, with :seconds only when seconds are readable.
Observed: 12:33
